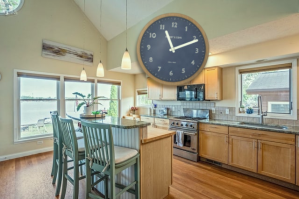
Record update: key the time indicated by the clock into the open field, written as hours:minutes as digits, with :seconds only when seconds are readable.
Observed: 11:11
